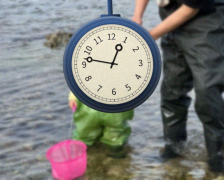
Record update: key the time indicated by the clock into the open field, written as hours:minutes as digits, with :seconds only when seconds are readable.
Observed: 12:47
